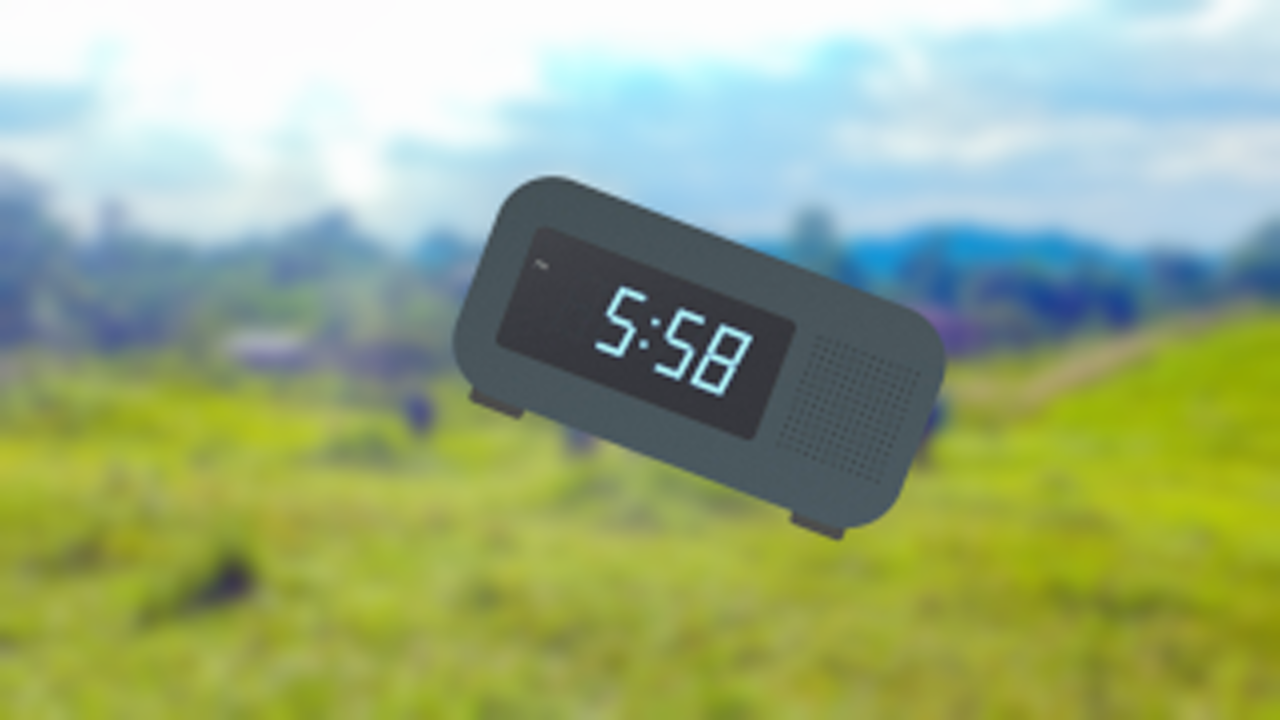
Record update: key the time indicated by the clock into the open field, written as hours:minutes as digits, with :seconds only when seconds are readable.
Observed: 5:58
